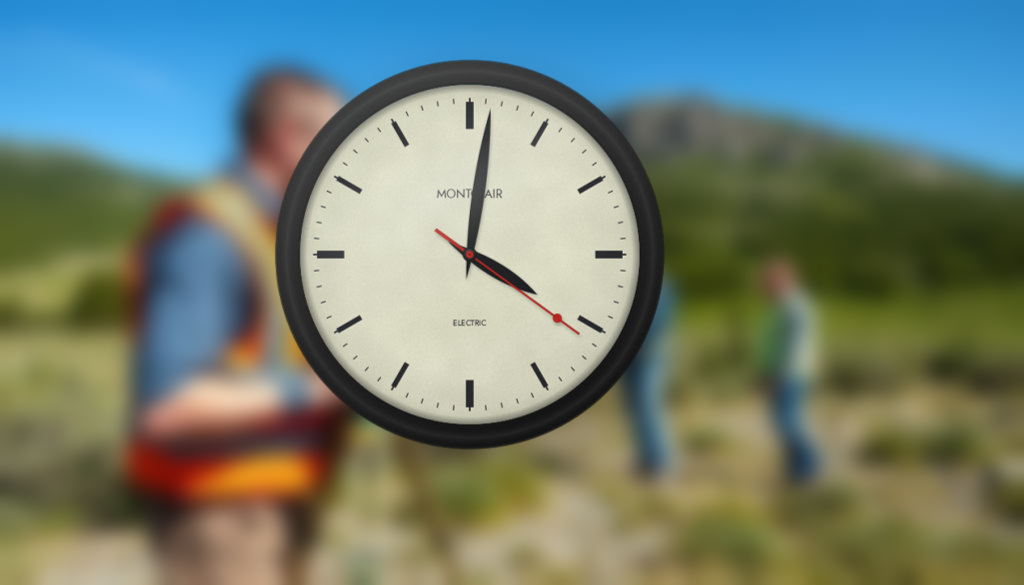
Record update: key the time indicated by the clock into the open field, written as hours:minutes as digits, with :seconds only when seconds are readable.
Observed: 4:01:21
